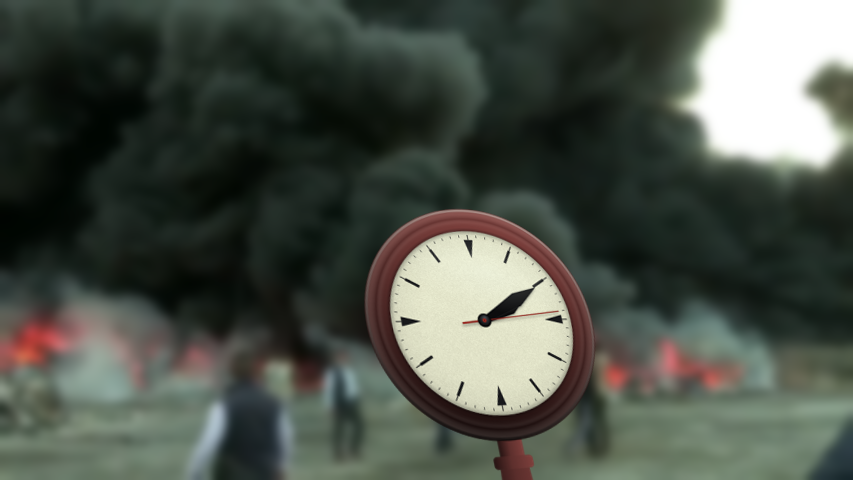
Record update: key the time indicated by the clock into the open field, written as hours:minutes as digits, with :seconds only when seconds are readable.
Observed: 2:10:14
